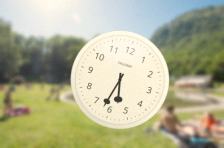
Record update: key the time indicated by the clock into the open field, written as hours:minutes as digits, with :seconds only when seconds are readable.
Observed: 5:32
